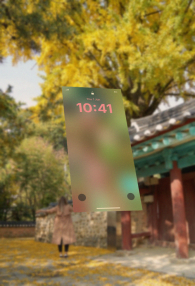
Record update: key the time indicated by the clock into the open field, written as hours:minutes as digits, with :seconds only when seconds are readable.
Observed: 10:41
